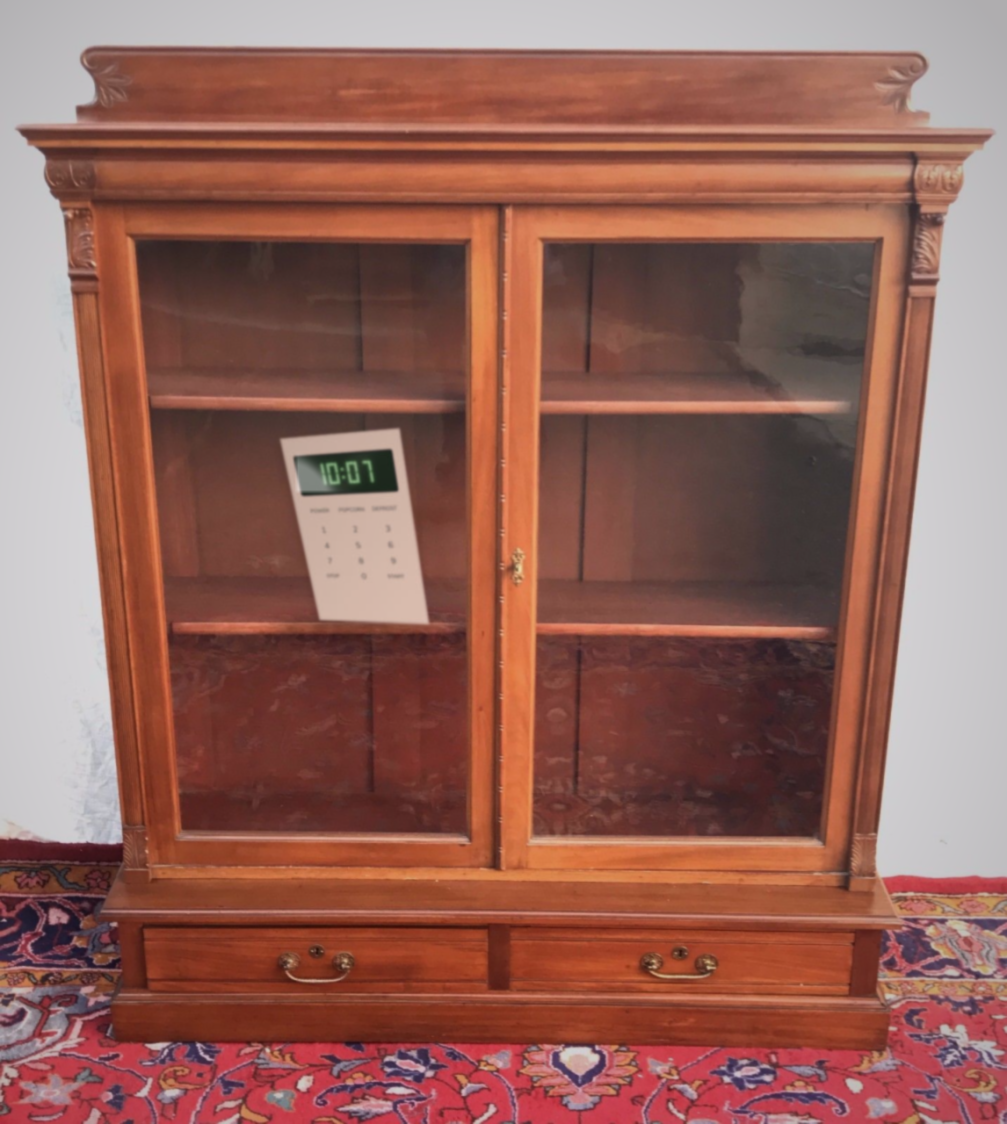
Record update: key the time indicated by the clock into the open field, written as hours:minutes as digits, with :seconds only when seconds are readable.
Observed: 10:07
